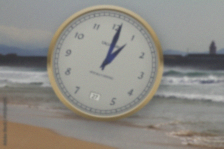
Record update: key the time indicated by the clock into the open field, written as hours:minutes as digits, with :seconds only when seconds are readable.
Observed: 1:01
